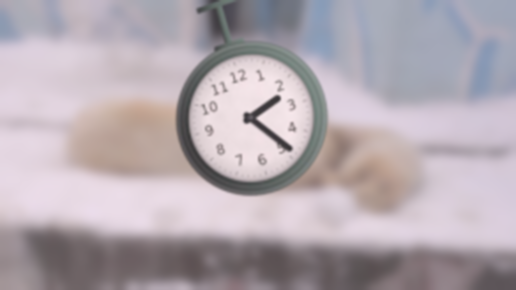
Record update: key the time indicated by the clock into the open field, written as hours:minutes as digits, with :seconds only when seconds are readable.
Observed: 2:24
